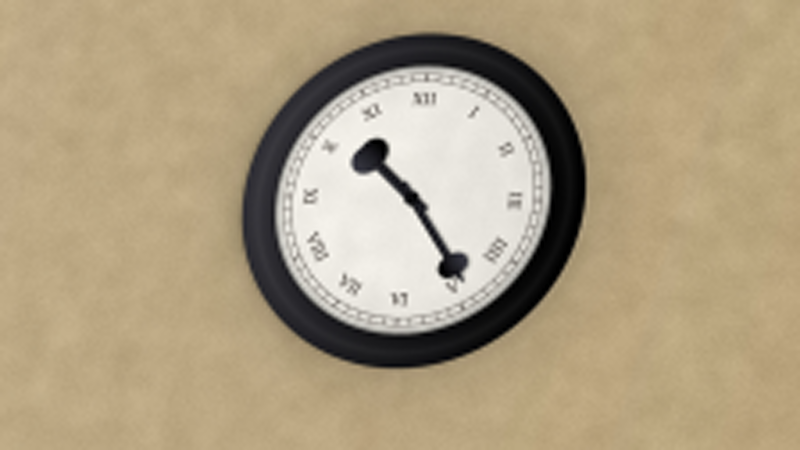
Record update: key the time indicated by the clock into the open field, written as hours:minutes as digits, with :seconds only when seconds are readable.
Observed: 10:24
